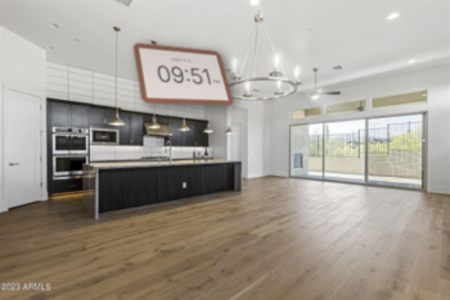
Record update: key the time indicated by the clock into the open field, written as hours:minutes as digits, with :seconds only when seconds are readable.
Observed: 9:51
